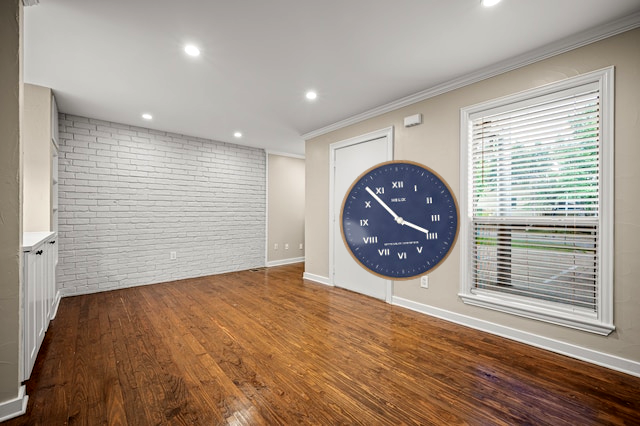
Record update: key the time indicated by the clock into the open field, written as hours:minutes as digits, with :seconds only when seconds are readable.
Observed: 3:53
